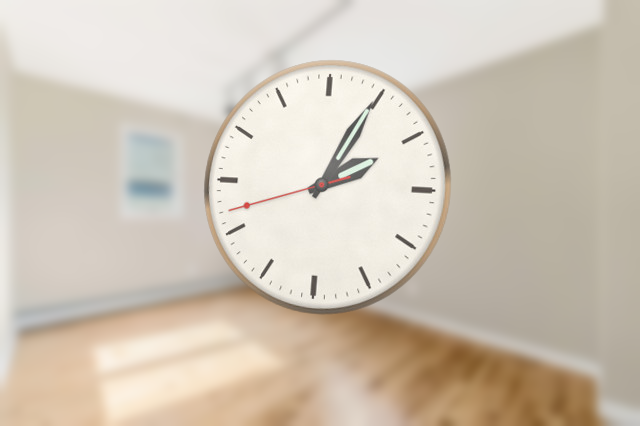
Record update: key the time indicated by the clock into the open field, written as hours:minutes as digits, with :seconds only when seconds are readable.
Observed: 2:04:42
